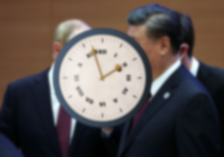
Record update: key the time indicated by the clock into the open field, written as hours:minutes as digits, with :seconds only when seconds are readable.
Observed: 1:57
